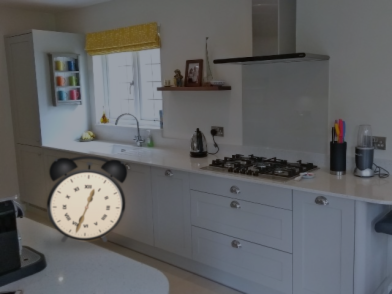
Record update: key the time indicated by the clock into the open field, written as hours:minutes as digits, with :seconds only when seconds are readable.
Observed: 12:33
